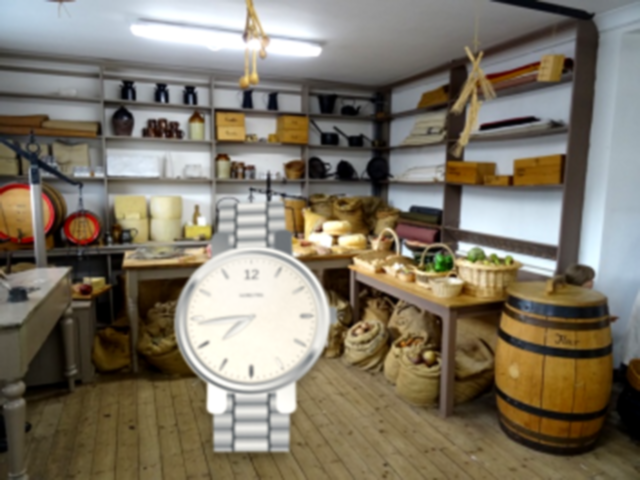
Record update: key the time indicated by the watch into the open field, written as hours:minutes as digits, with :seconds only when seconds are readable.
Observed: 7:44
